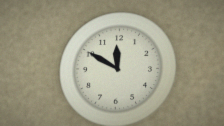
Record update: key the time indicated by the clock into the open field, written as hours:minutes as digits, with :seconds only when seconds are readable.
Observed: 11:50
